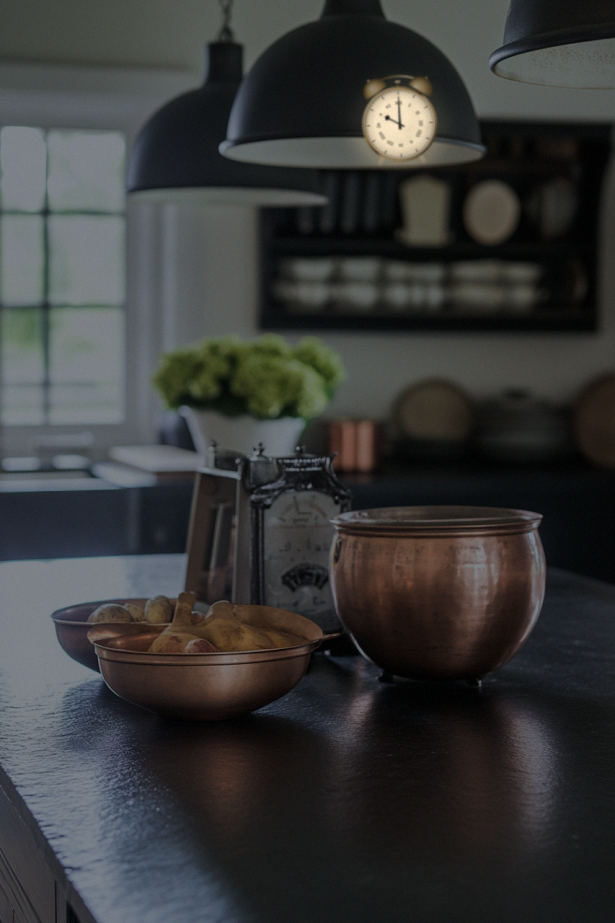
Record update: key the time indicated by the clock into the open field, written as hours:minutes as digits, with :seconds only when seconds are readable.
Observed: 10:00
